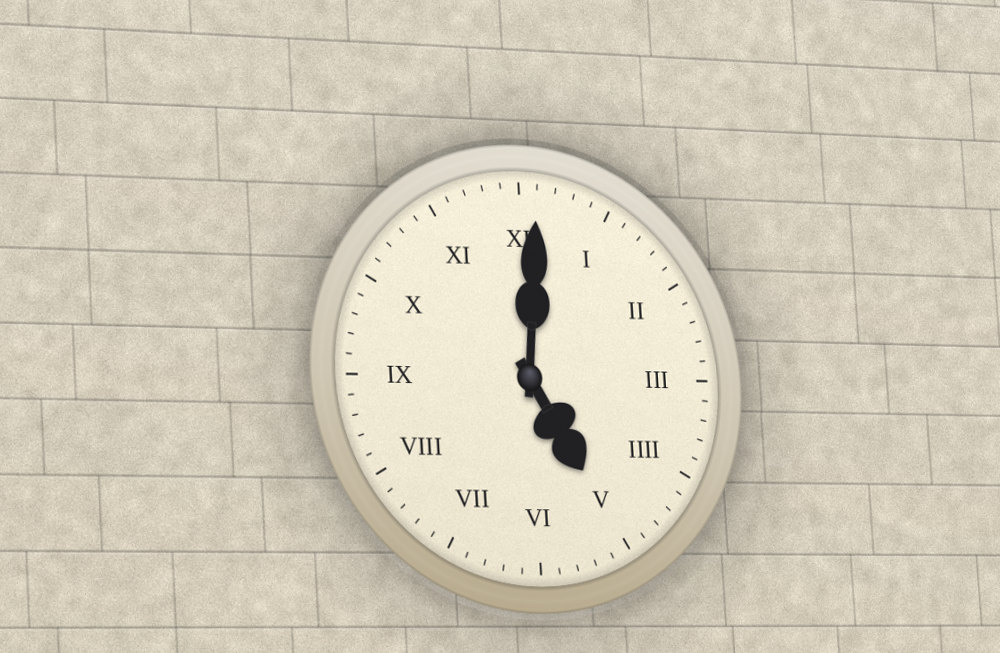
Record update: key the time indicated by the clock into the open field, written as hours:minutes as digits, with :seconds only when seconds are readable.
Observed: 5:01
